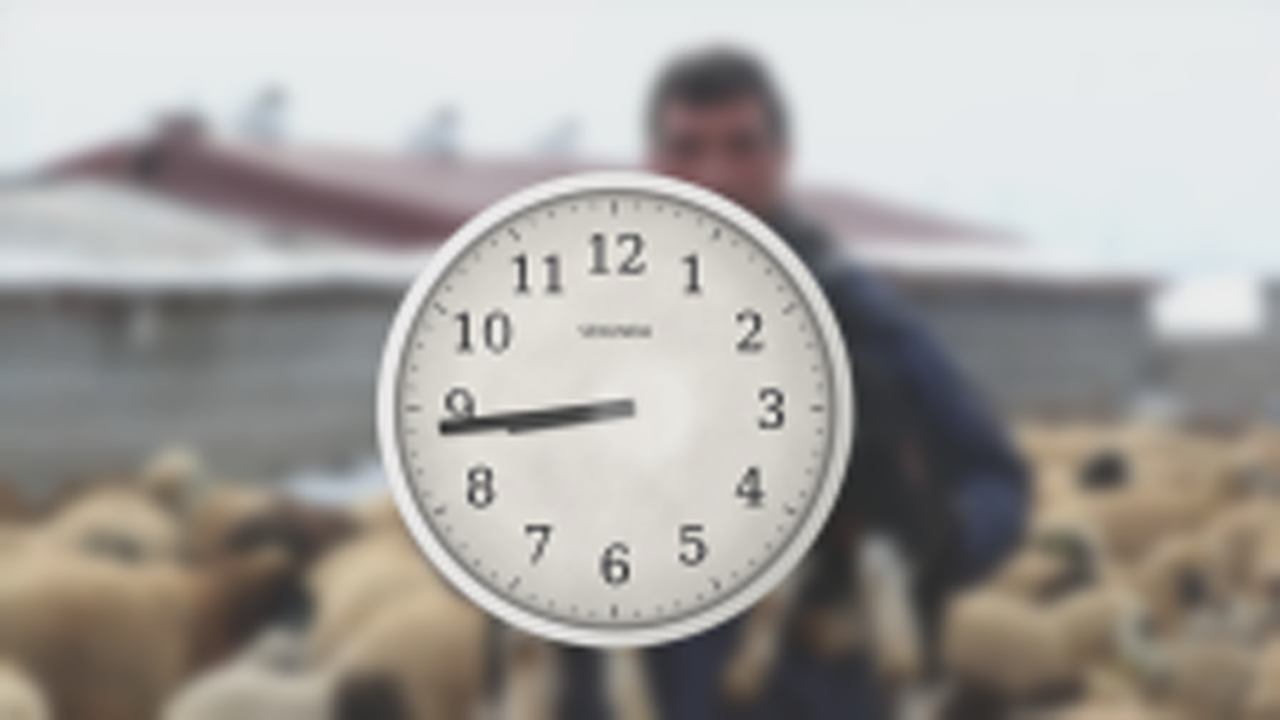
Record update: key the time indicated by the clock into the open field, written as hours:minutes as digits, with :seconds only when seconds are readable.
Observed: 8:44
